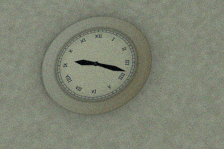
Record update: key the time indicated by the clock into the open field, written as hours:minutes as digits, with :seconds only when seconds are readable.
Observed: 9:18
